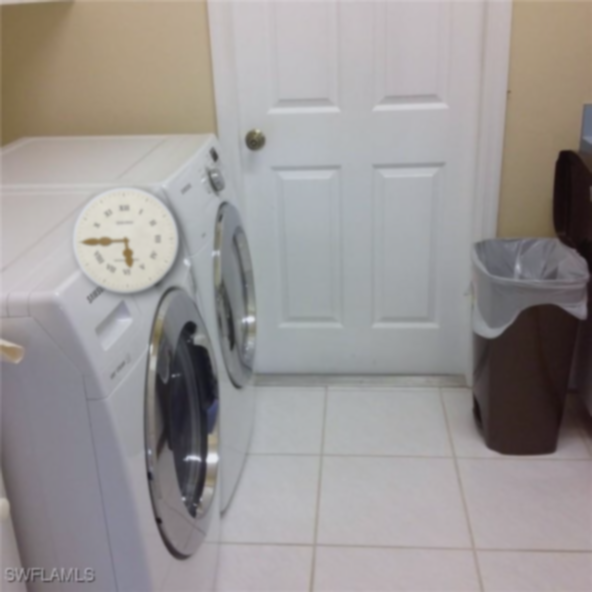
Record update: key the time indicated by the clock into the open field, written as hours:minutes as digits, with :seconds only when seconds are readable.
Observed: 5:45
